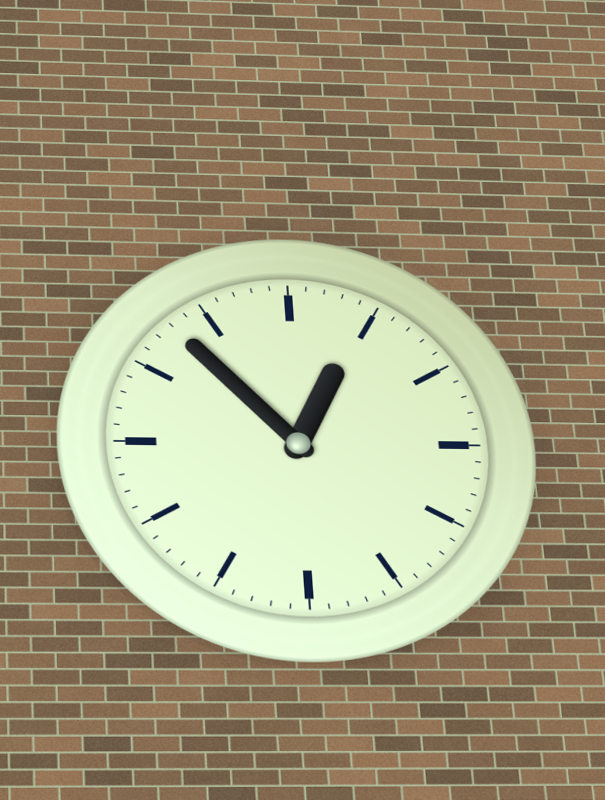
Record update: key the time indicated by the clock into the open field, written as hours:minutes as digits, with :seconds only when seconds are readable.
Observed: 12:53
